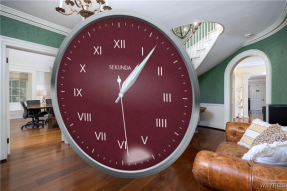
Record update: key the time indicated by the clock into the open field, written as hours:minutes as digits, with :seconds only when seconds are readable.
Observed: 1:06:29
